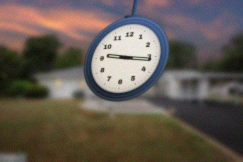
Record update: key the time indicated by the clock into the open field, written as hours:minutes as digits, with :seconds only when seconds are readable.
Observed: 9:16
